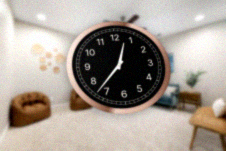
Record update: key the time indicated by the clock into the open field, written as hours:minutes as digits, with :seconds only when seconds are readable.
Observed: 12:37
